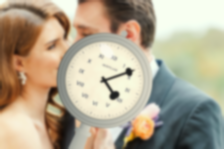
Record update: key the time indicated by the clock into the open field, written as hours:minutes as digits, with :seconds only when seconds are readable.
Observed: 4:08
